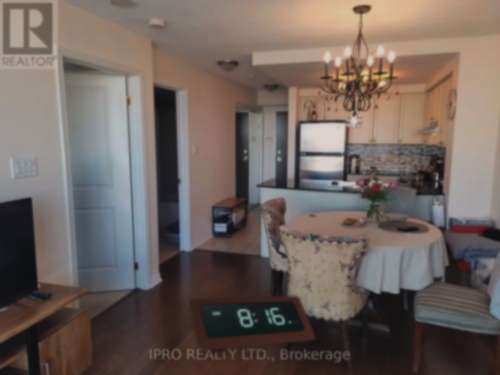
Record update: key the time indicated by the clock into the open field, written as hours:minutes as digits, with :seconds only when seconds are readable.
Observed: 8:16
